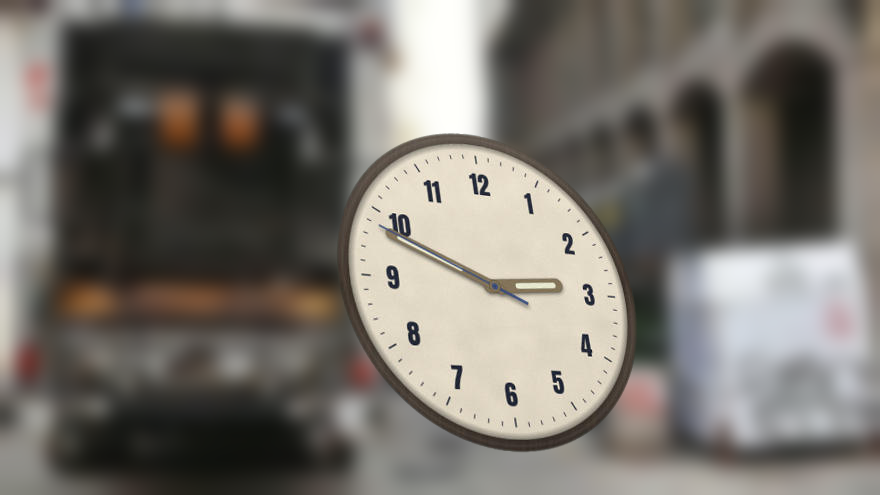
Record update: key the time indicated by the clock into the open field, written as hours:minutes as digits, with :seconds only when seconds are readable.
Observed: 2:48:49
